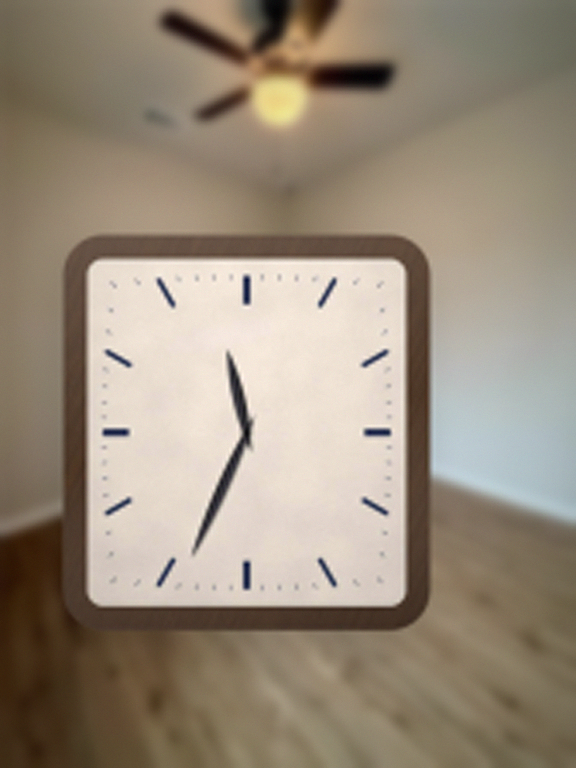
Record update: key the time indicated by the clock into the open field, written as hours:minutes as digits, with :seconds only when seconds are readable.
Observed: 11:34
